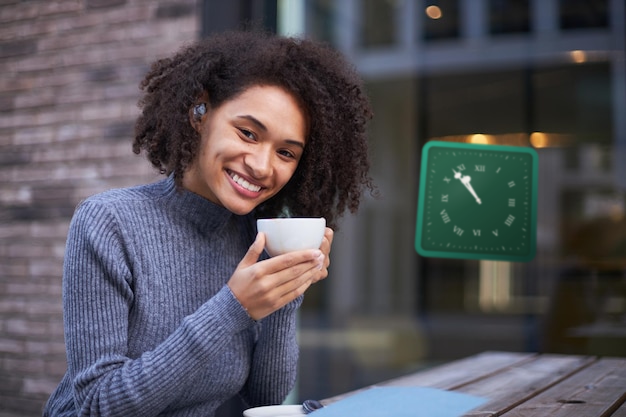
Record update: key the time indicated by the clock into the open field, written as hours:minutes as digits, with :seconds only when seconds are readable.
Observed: 10:53
